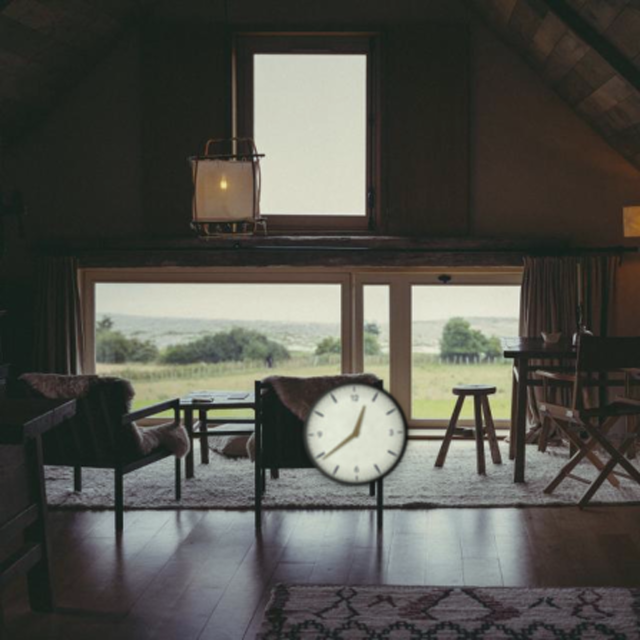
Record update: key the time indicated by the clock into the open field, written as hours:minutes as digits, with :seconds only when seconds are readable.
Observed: 12:39
